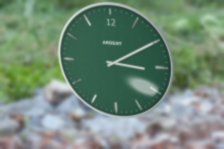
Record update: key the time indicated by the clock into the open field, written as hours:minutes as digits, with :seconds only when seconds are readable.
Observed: 3:10
